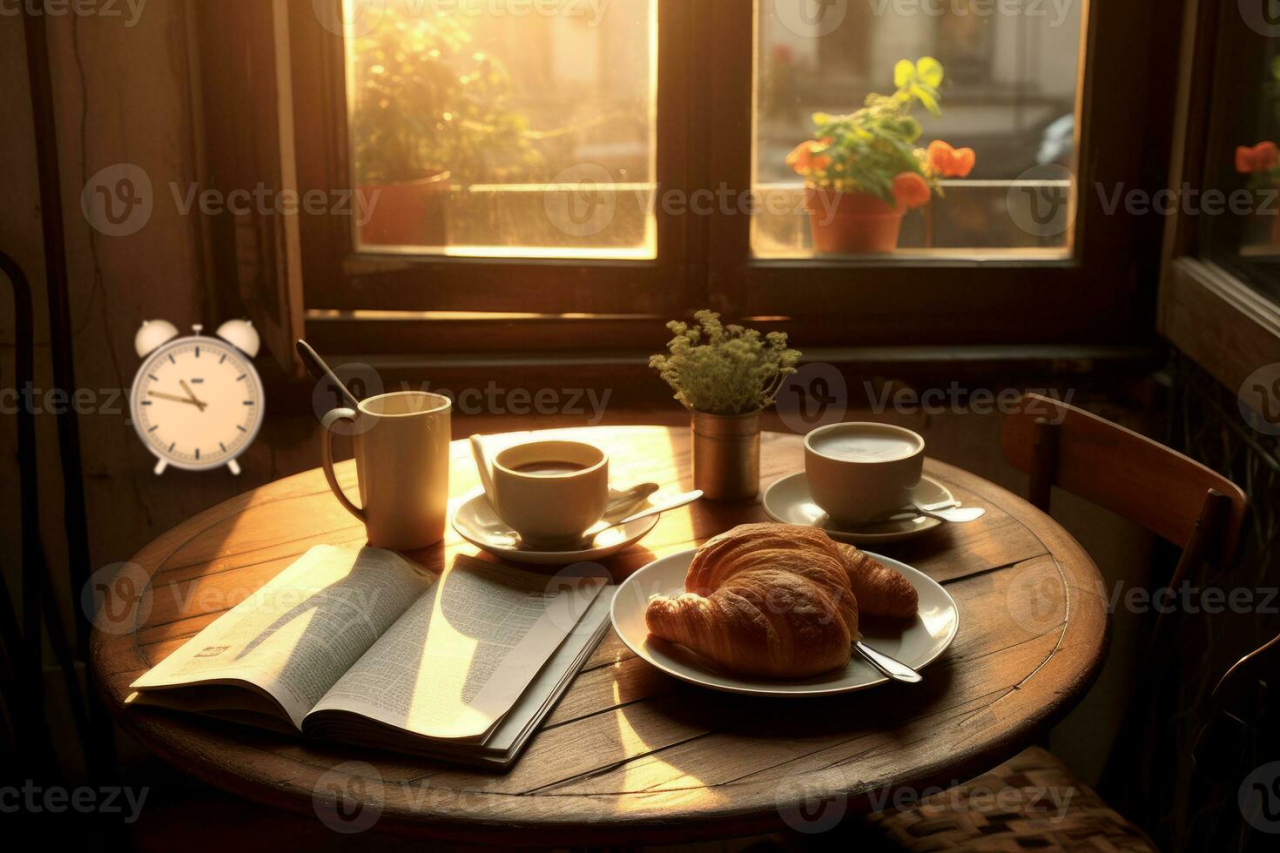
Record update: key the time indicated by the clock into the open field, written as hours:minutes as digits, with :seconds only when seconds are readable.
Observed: 10:47
